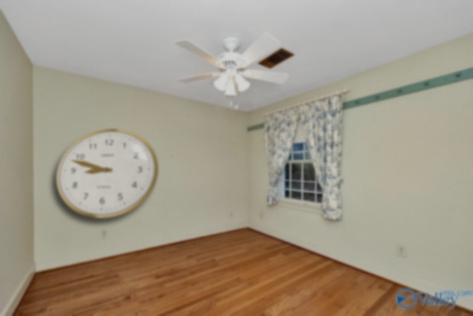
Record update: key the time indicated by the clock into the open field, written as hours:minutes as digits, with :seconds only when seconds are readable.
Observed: 8:48
